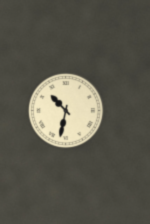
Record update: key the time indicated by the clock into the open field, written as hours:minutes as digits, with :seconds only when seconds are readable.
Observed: 10:32
